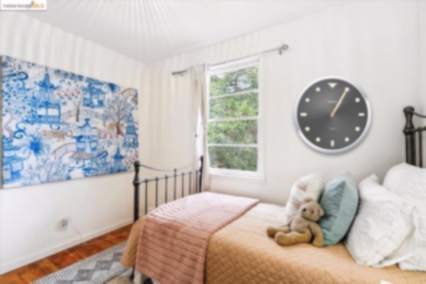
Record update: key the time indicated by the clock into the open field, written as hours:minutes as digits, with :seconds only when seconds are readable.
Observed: 1:05
